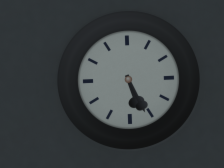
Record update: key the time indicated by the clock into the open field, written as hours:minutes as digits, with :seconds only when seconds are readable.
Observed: 5:26
